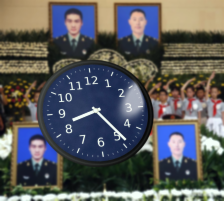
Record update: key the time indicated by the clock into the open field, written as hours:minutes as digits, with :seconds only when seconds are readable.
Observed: 8:24
